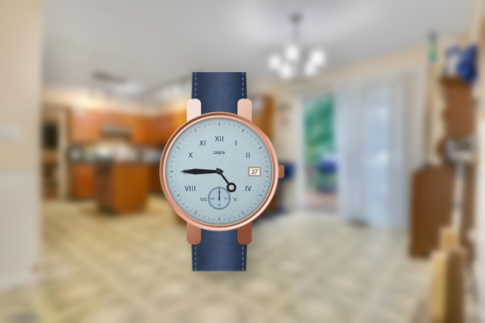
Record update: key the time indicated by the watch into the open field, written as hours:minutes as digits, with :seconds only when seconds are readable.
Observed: 4:45
